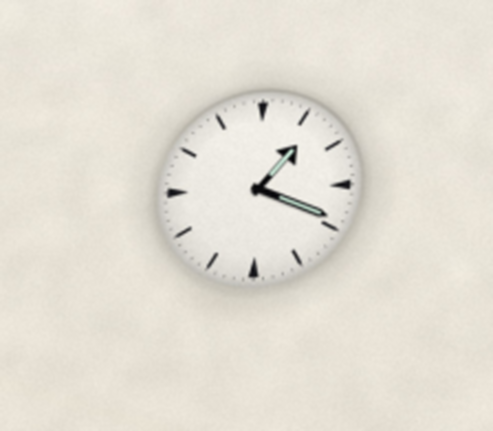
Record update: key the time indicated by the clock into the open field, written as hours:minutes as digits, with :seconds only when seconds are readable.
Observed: 1:19
